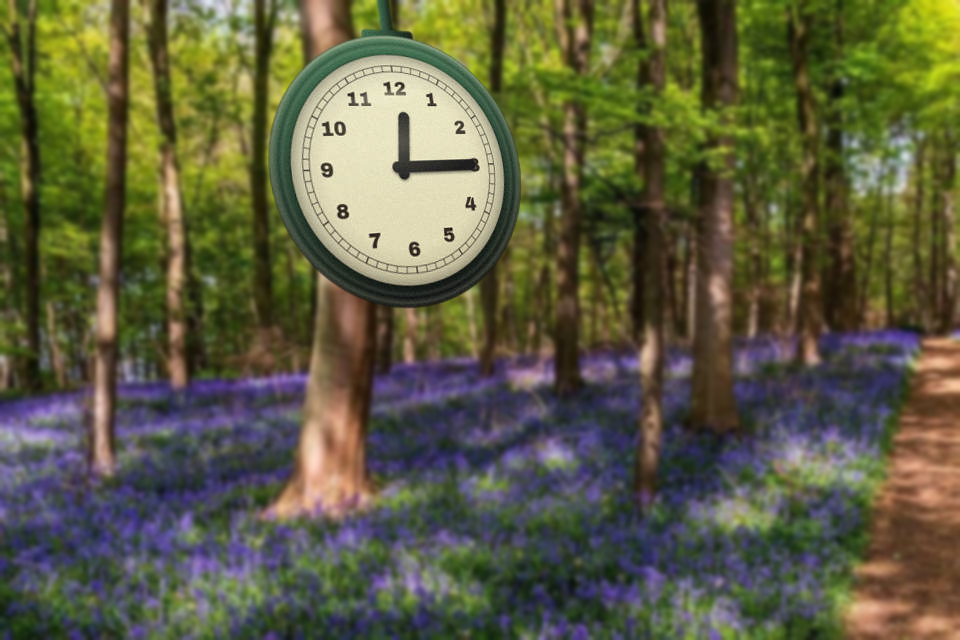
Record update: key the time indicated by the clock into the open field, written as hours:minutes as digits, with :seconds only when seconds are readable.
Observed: 12:15
